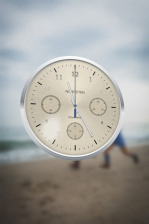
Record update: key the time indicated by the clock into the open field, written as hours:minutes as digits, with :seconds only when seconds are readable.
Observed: 11:25
